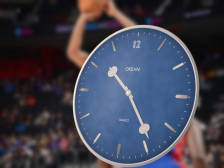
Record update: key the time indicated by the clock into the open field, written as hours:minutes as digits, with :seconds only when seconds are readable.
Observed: 10:24
